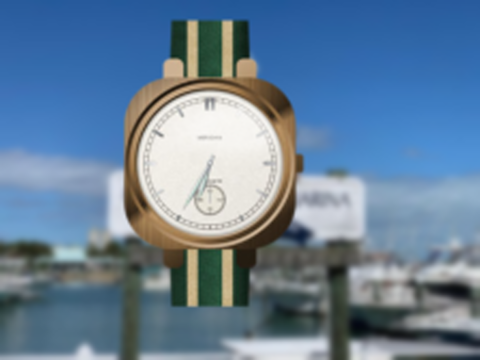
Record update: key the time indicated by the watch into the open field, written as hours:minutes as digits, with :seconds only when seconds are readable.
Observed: 6:35
